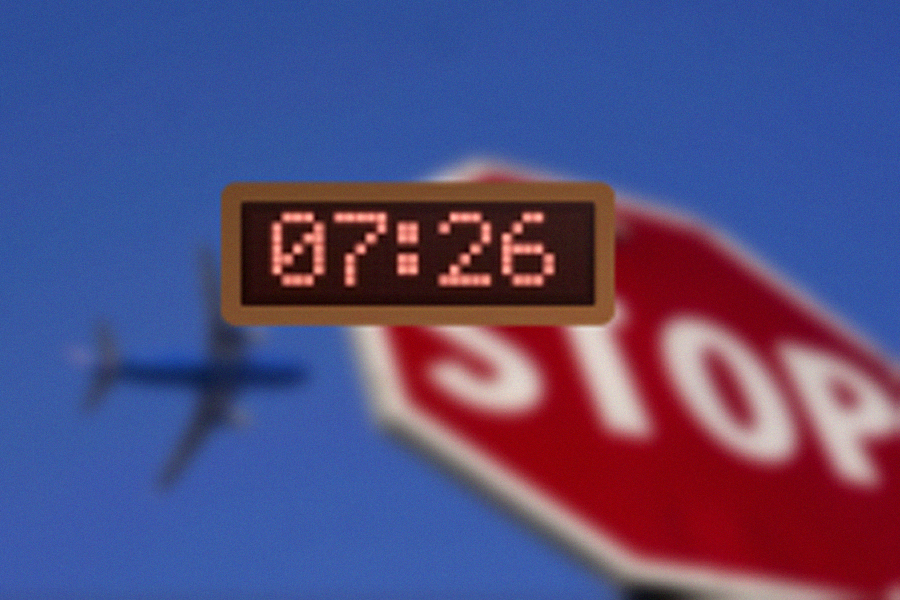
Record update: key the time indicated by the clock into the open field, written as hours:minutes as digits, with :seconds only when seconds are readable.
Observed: 7:26
